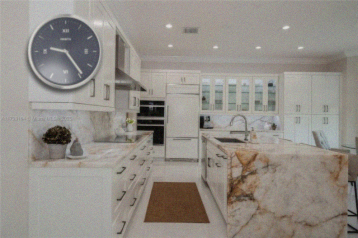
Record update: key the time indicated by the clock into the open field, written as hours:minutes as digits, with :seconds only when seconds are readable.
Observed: 9:24
